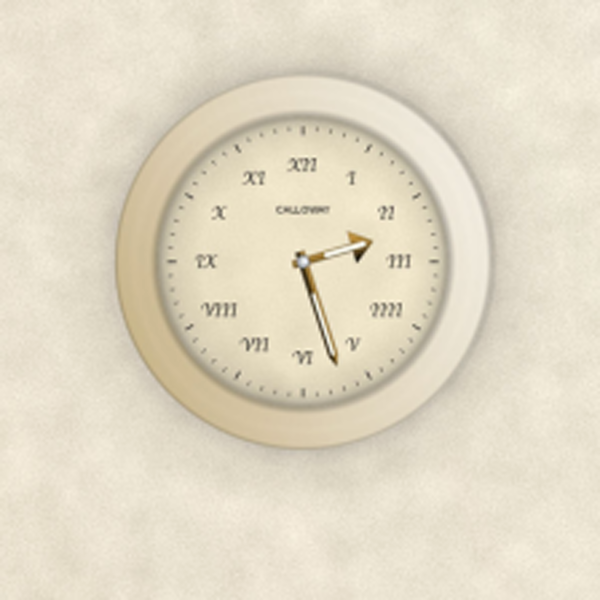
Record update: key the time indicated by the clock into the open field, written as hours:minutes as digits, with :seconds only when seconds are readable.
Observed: 2:27
